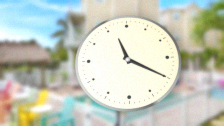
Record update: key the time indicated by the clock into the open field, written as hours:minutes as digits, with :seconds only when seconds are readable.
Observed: 11:20
